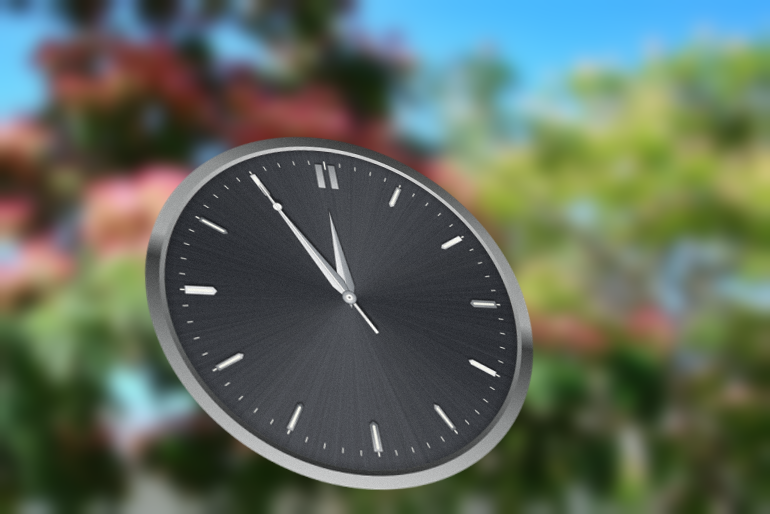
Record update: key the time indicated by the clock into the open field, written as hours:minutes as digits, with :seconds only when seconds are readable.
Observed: 11:54:55
